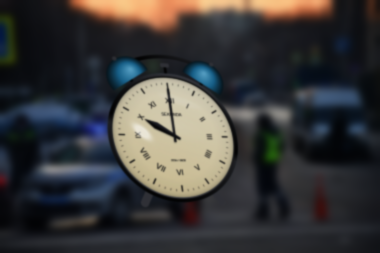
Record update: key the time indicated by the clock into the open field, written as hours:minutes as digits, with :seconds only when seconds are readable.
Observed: 10:00
